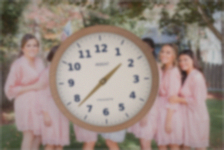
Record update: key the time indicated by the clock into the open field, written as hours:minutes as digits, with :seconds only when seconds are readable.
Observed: 1:38
